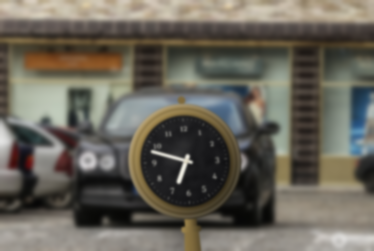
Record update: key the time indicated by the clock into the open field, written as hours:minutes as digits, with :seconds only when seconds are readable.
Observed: 6:48
